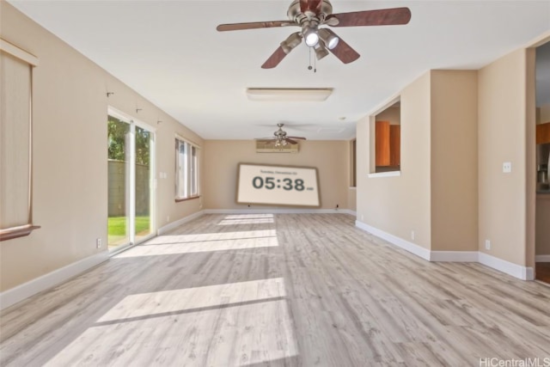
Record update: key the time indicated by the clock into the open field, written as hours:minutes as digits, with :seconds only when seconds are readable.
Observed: 5:38
